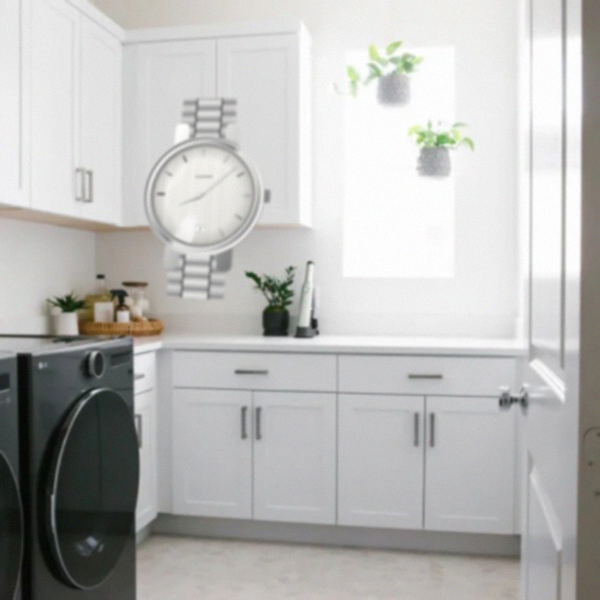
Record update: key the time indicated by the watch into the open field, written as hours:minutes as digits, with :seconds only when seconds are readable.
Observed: 8:08
